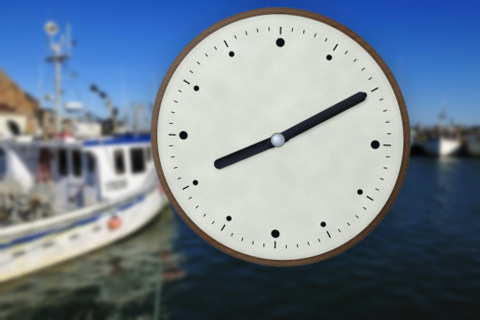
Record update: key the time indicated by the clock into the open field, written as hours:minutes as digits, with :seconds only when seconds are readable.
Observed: 8:10
